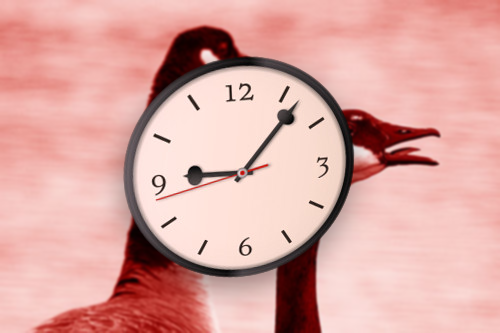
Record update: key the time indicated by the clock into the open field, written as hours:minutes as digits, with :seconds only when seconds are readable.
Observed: 9:06:43
